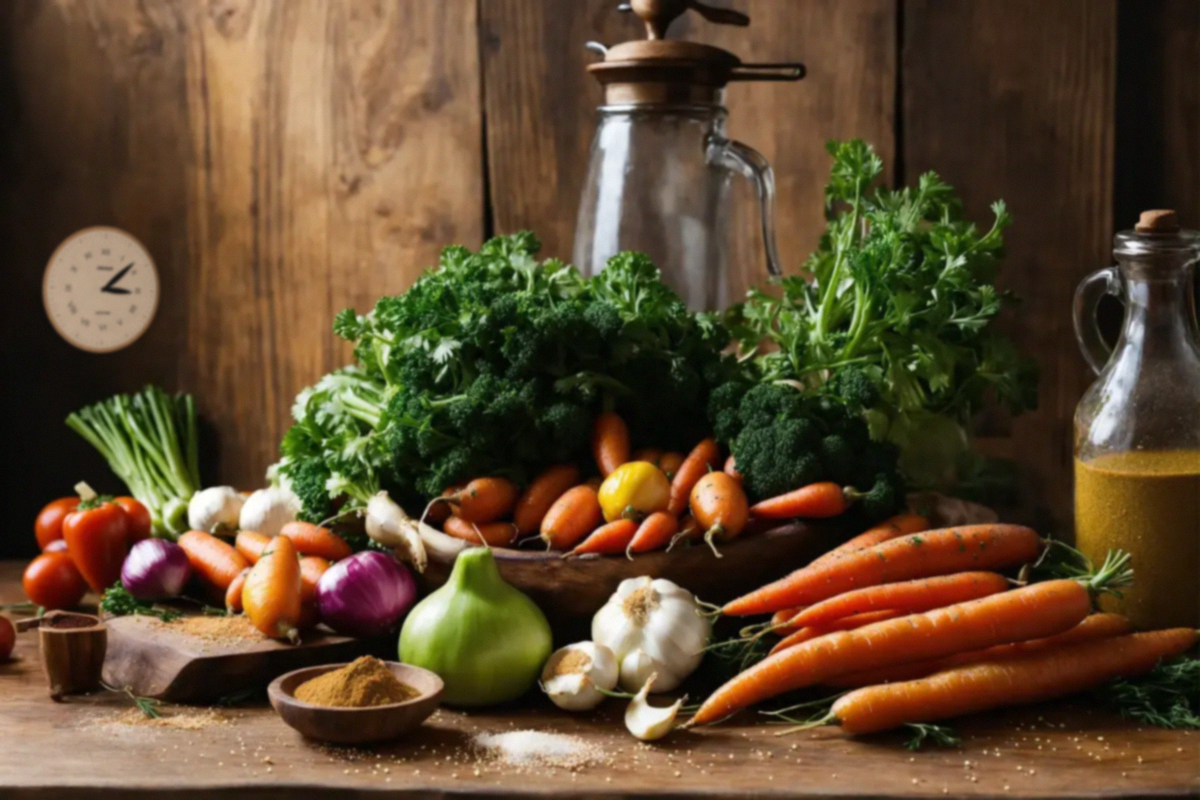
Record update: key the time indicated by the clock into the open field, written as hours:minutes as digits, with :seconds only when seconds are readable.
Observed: 3:08
